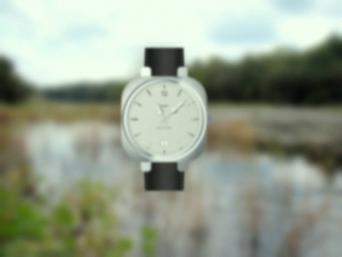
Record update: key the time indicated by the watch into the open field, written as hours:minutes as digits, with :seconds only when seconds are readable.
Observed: 11:08
